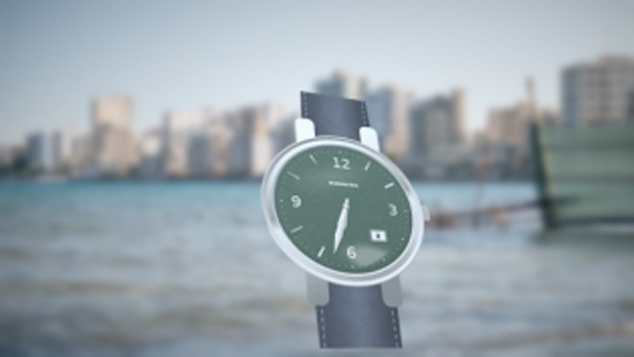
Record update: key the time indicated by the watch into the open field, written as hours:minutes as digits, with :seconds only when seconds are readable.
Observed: 6:33
